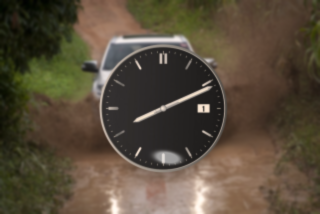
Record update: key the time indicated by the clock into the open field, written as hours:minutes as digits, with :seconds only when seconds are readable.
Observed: 8:11
